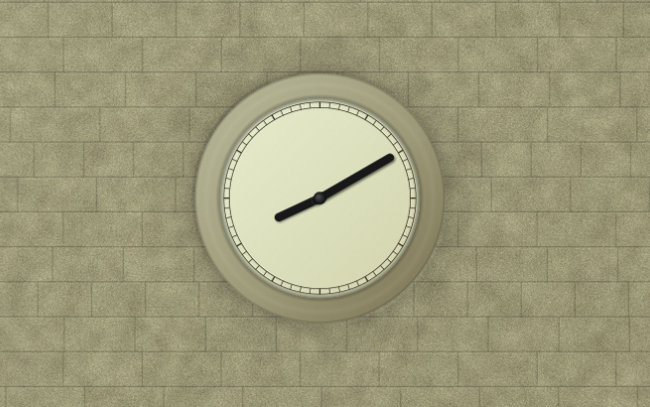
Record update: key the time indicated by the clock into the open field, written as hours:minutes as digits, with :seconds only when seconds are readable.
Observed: 8:10
